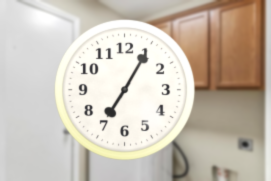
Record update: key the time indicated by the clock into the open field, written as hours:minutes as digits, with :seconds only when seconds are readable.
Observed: 7:05
